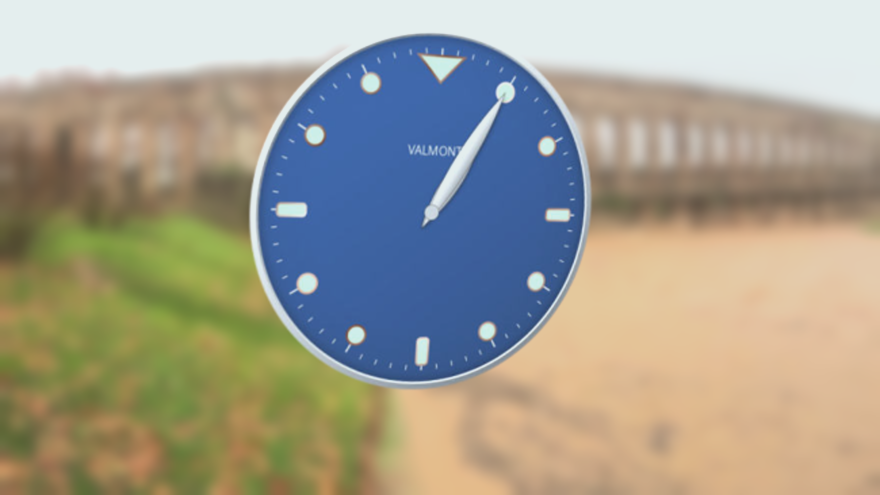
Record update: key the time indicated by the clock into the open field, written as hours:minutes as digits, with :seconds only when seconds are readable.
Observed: 1:05
